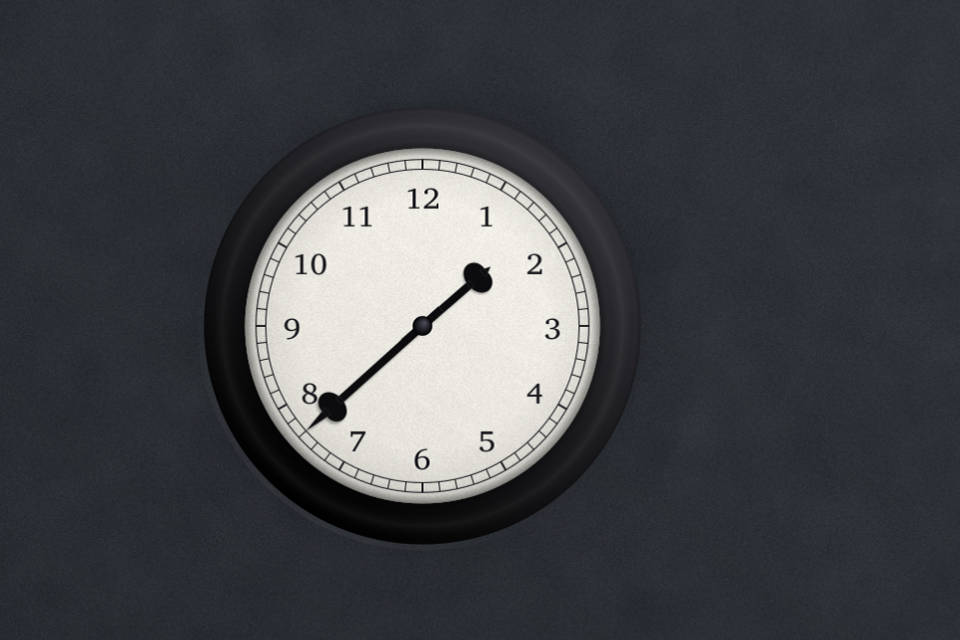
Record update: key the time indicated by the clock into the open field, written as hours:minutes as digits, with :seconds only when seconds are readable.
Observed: 1:38
